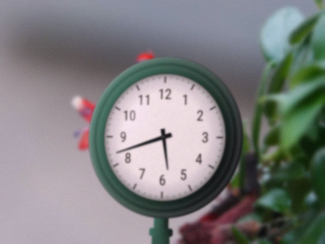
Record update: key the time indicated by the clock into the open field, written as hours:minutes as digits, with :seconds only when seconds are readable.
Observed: 5:42
